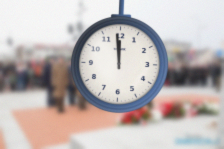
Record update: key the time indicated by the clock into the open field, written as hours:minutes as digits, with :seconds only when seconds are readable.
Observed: 11:59
